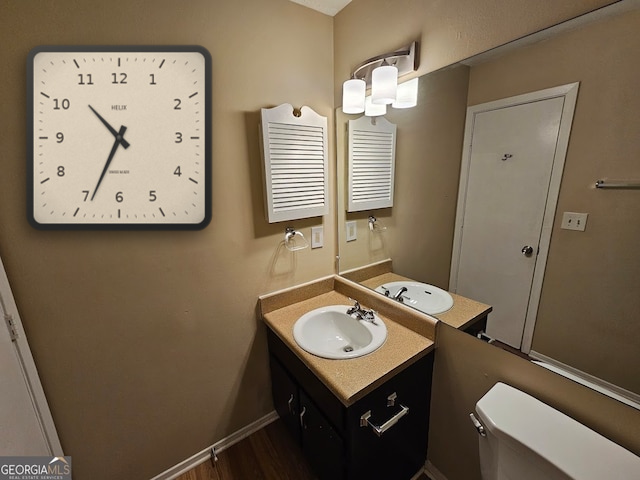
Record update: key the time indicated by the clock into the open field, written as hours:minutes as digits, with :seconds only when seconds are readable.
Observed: 10:34
